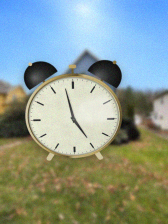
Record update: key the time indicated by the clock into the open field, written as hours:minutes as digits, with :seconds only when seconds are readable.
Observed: 4:58
